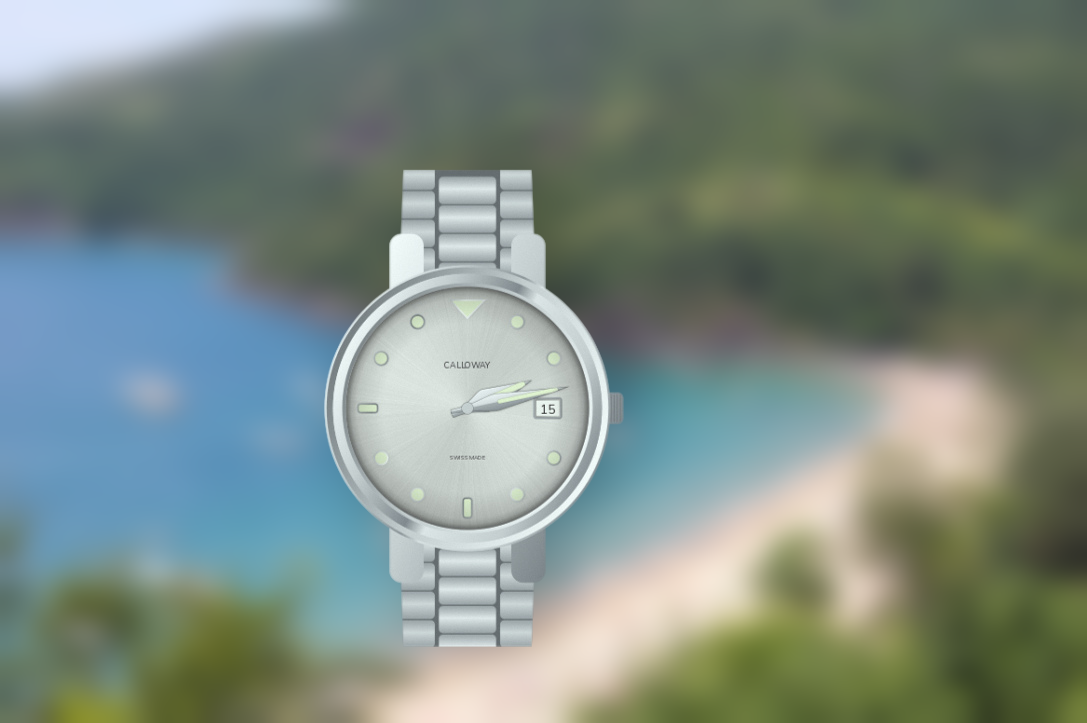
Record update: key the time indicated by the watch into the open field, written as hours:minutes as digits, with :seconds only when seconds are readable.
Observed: 2:13
